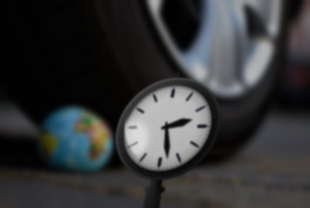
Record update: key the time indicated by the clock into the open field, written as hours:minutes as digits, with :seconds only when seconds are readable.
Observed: 2:28
